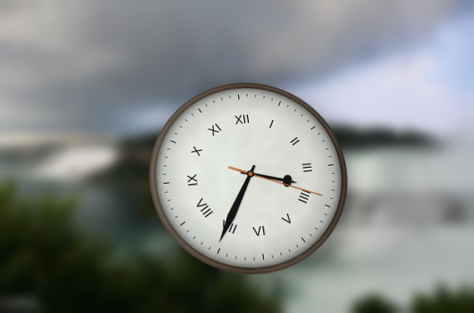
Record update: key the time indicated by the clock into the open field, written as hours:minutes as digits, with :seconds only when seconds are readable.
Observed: 3:35:19
